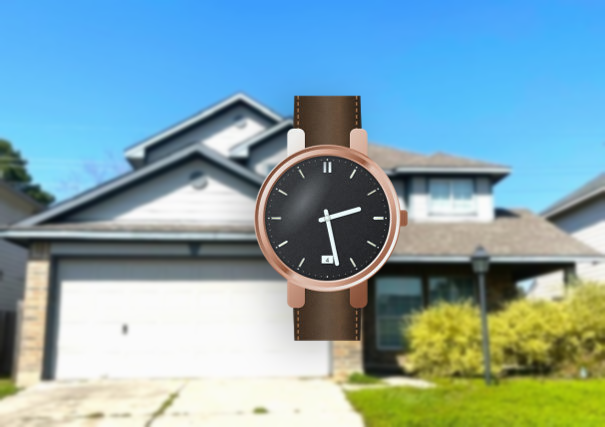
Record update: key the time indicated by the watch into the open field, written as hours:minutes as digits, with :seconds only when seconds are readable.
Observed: 2:28
